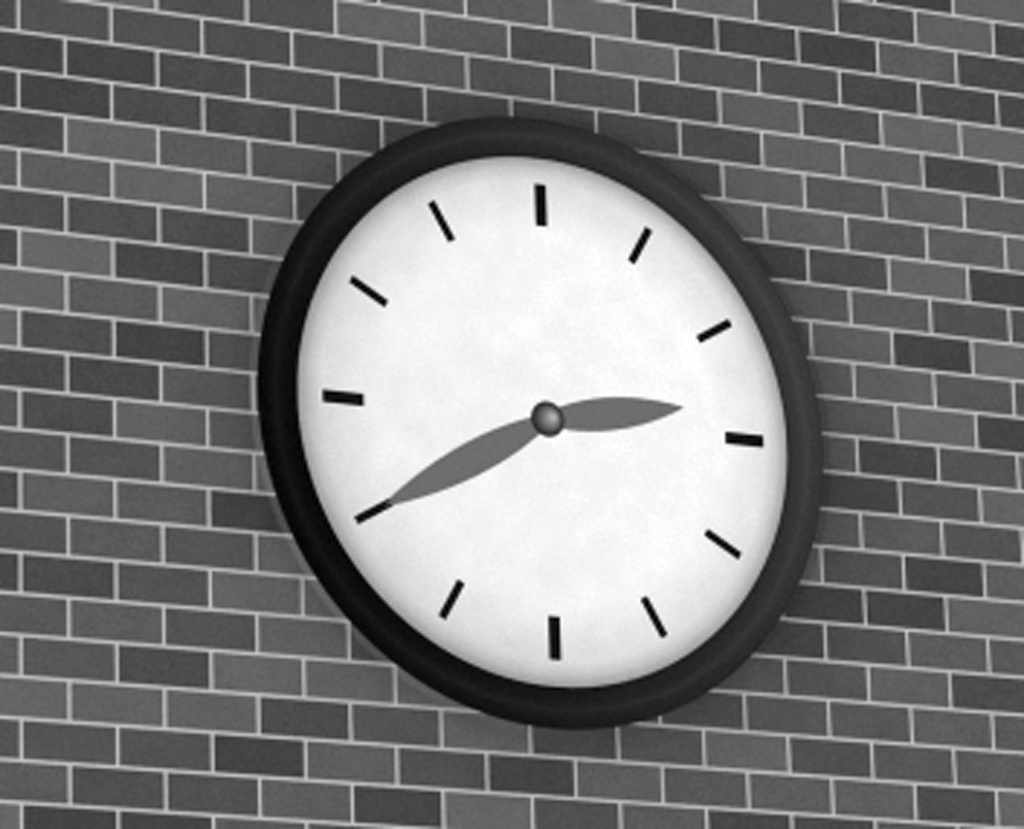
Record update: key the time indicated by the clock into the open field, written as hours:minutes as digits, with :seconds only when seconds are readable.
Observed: 2:40
